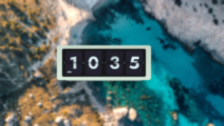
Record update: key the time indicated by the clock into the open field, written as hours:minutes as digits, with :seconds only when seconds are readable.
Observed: 10:35
